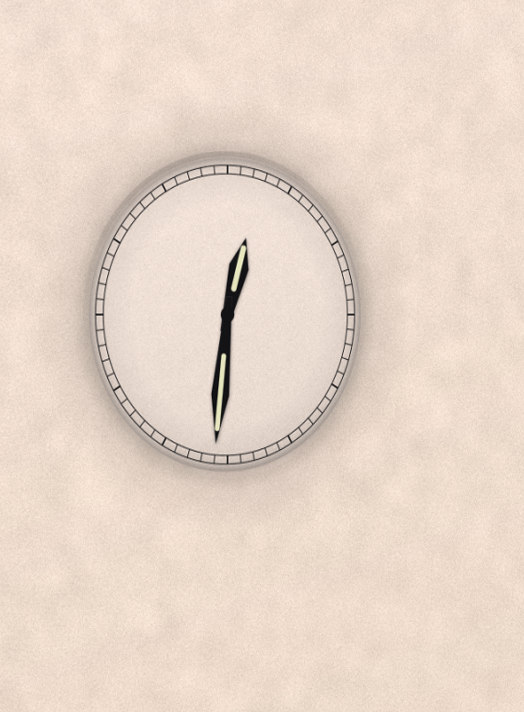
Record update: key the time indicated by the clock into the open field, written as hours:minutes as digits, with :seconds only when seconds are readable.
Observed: 12:31
